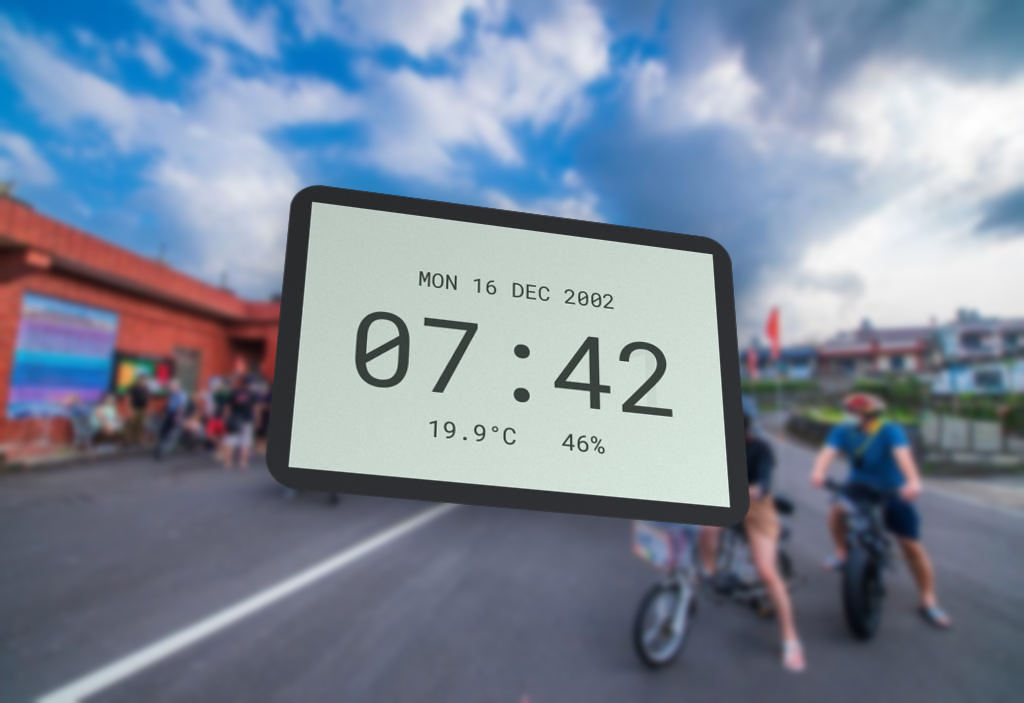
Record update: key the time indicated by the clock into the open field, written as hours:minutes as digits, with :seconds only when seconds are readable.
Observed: 7:42
